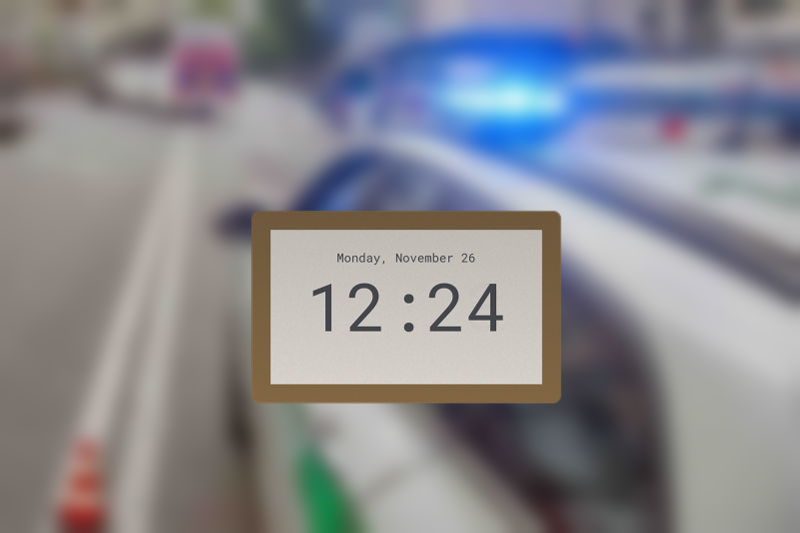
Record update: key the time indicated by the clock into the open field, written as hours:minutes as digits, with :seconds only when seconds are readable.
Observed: 12:24
